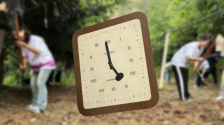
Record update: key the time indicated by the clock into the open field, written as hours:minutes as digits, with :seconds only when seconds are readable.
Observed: 4:59
